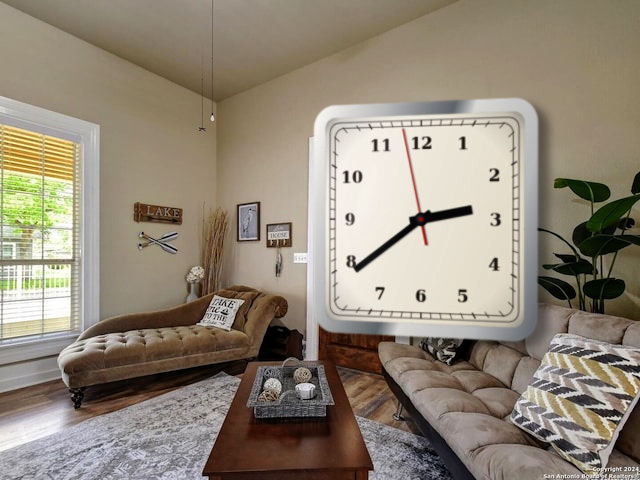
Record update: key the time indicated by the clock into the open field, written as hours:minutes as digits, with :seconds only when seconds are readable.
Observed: 2:38:58
